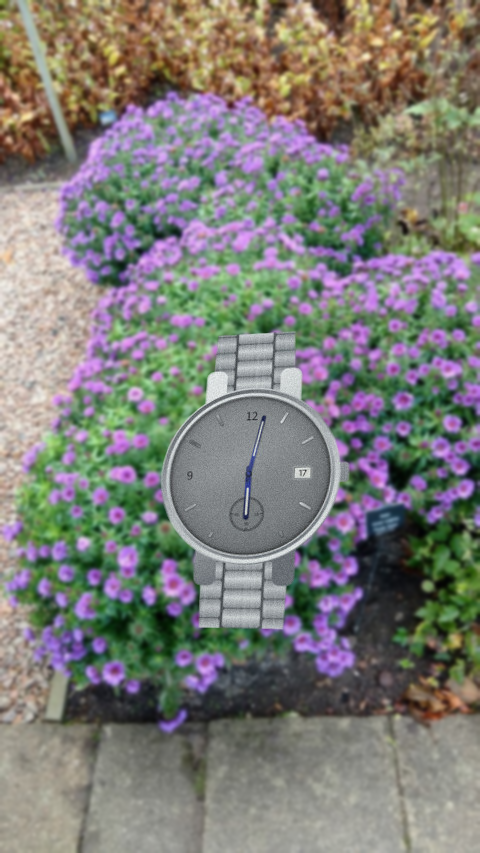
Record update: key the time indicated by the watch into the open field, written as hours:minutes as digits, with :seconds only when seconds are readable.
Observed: 6:02
